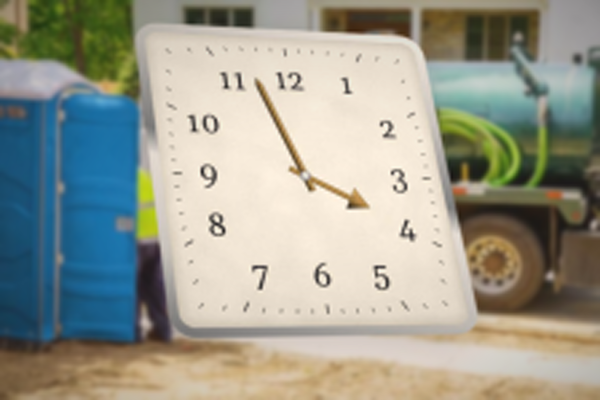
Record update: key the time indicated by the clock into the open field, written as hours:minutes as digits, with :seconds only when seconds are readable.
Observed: 3:57
